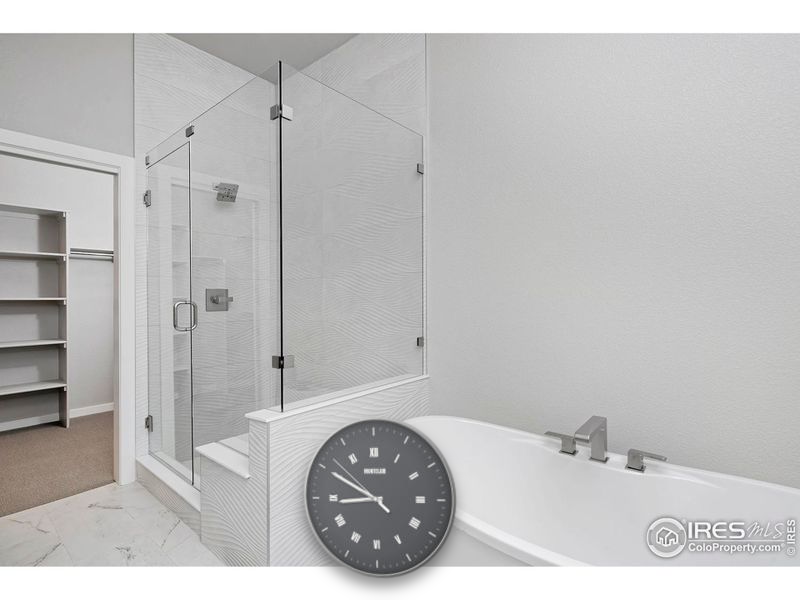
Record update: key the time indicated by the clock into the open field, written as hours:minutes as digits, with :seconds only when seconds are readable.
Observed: 8:49:52
